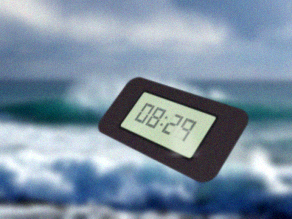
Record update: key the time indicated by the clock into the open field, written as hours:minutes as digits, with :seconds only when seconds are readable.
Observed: 8:29
